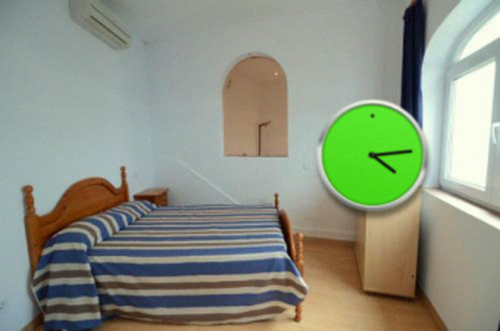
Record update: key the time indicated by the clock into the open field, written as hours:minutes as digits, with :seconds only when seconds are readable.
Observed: 4:14
